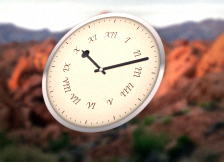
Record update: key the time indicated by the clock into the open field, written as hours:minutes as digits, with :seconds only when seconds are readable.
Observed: 10:12
